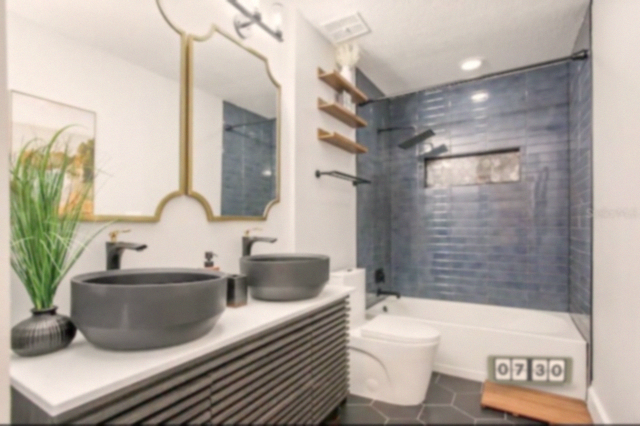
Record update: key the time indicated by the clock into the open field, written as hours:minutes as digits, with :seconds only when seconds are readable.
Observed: 7:30
